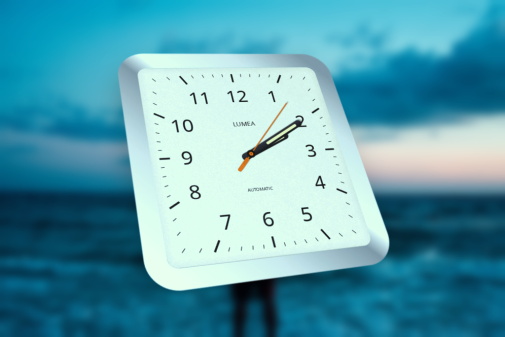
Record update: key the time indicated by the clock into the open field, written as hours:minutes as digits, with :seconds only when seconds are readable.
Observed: 2:10:07
